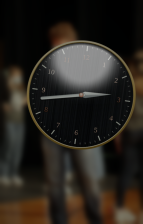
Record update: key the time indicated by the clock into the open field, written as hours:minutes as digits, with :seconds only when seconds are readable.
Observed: 2:43
